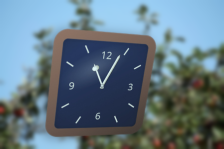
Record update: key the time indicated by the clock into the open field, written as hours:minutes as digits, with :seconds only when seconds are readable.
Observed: 11:04
